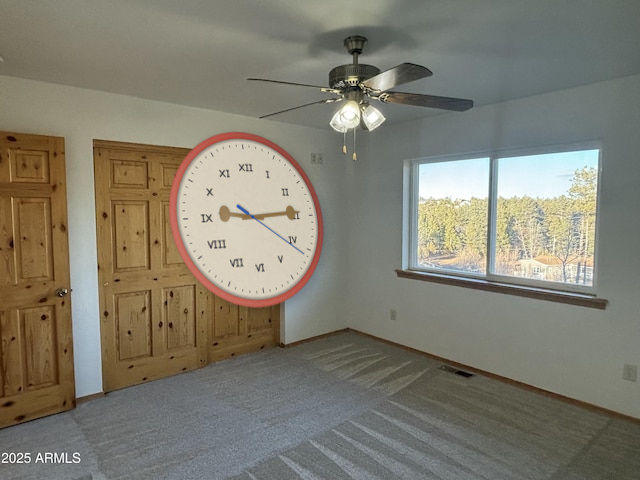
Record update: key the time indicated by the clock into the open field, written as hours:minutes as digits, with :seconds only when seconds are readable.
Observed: 9:14:21
